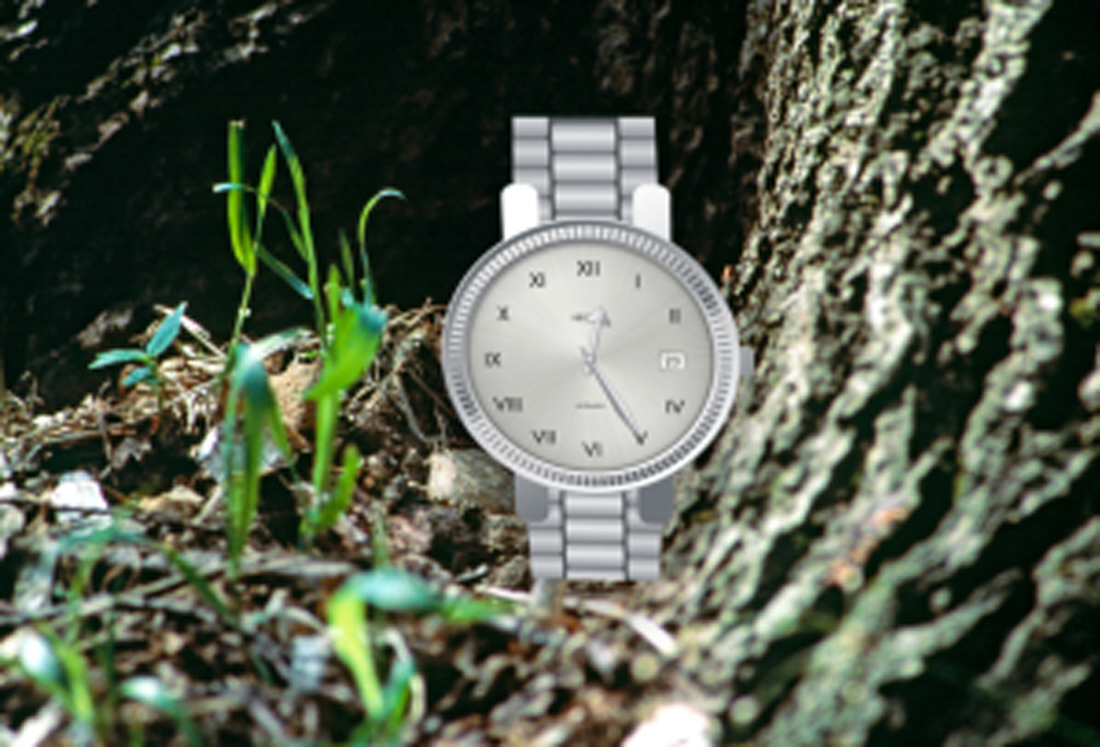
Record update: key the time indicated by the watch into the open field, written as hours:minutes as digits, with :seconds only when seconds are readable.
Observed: 12:25
